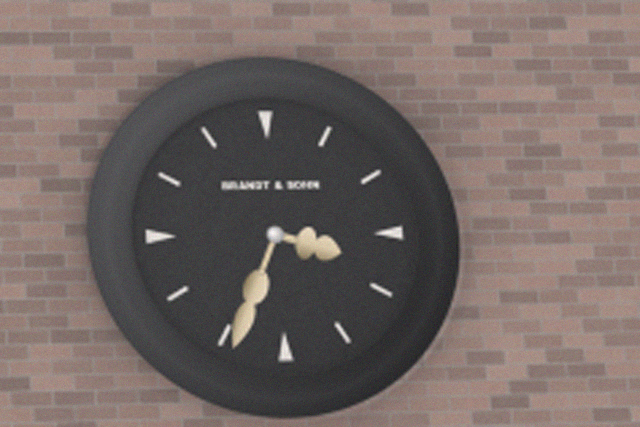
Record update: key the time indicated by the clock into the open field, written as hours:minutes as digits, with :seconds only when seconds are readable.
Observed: 3:34
